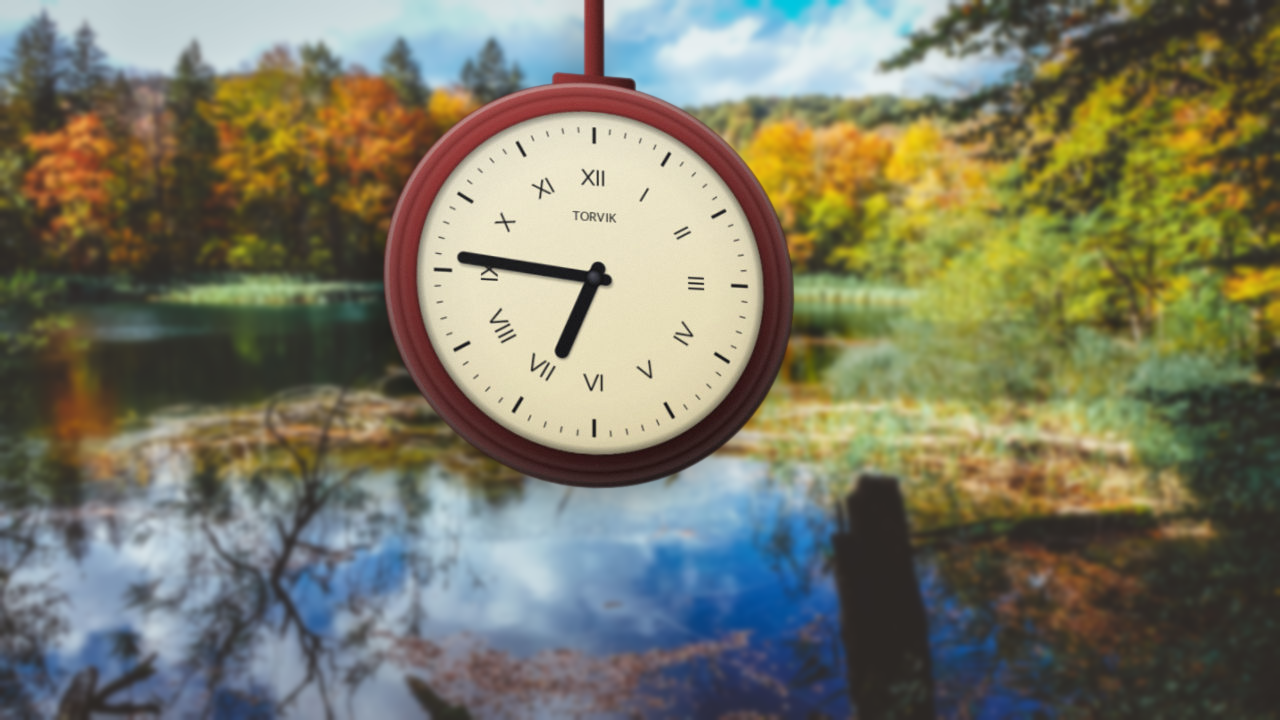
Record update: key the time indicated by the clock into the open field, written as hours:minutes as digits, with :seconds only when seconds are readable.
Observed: 6:46
